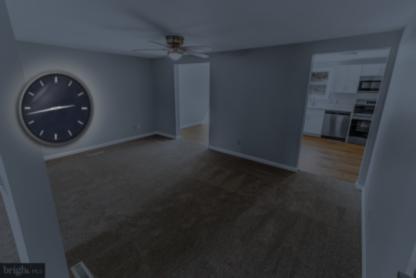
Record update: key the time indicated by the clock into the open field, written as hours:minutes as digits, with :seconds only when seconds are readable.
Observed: 2:43
